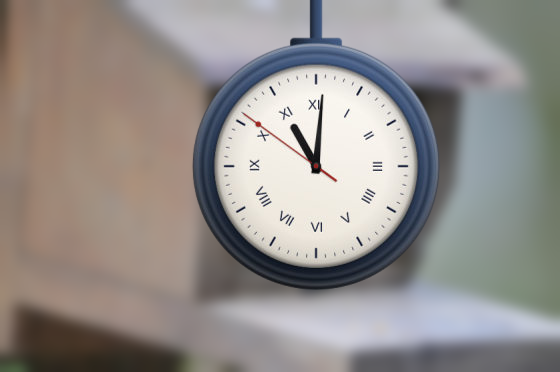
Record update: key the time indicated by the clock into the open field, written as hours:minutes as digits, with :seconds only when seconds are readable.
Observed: 11:00:51
